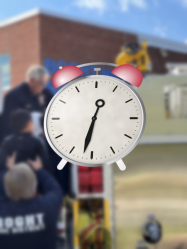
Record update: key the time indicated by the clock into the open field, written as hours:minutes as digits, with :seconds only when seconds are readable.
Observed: 12:32
